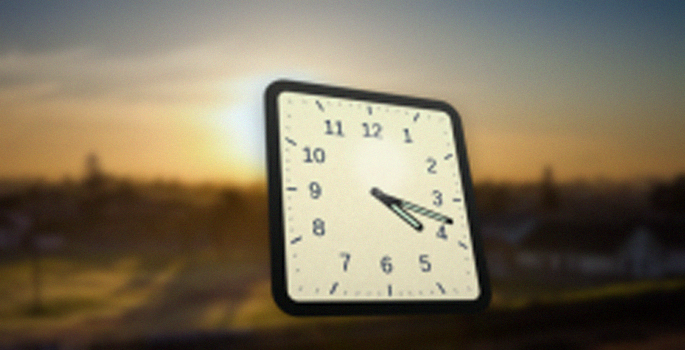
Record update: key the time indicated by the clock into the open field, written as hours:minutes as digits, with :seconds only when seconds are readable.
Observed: 4:18
